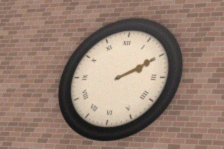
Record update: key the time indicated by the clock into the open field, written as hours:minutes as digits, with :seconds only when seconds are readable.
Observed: 2:10
